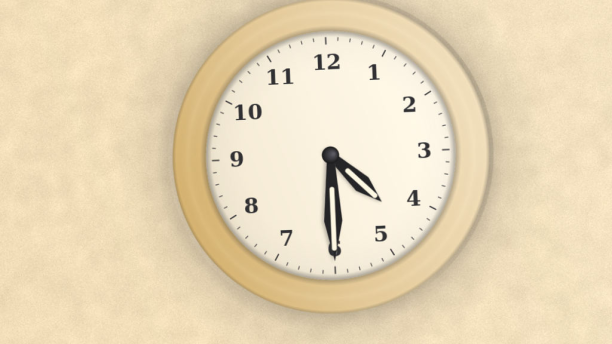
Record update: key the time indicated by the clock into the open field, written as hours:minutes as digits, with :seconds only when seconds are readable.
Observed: 4:30
